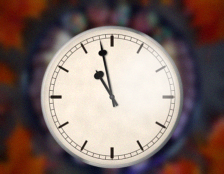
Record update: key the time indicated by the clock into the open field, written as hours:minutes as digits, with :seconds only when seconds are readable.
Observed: 10:58
